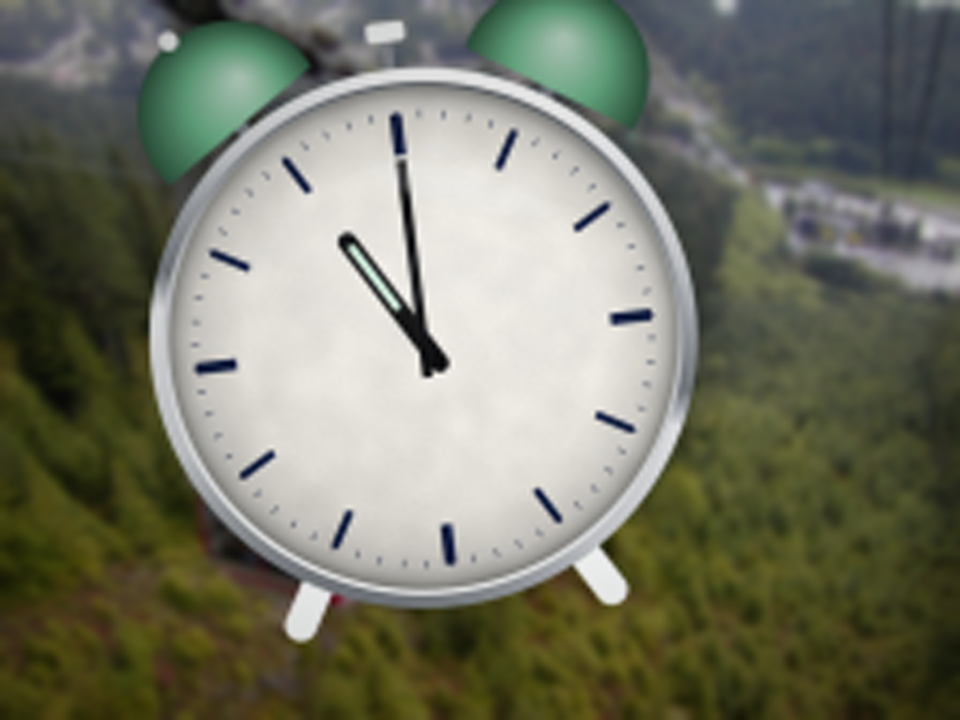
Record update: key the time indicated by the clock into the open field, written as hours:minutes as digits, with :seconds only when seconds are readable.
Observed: 11:00
